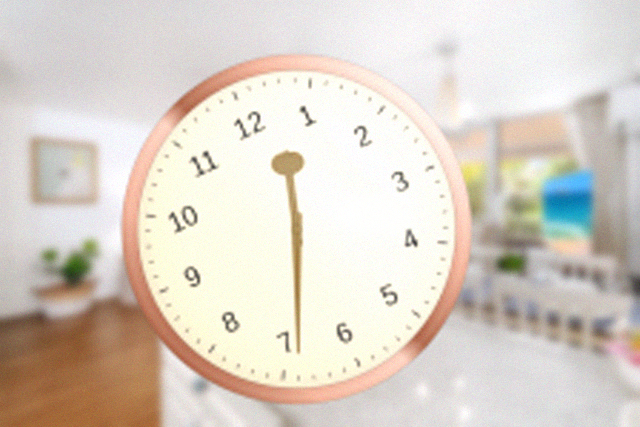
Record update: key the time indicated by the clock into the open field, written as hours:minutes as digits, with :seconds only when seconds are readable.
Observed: 12:34
